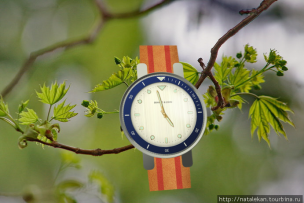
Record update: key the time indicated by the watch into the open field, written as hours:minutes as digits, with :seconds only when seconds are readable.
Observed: 4:58
